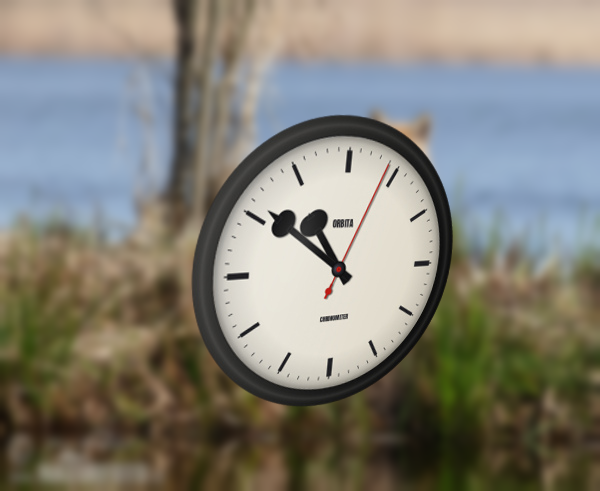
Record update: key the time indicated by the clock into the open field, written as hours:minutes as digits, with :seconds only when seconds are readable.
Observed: 10:51:04
